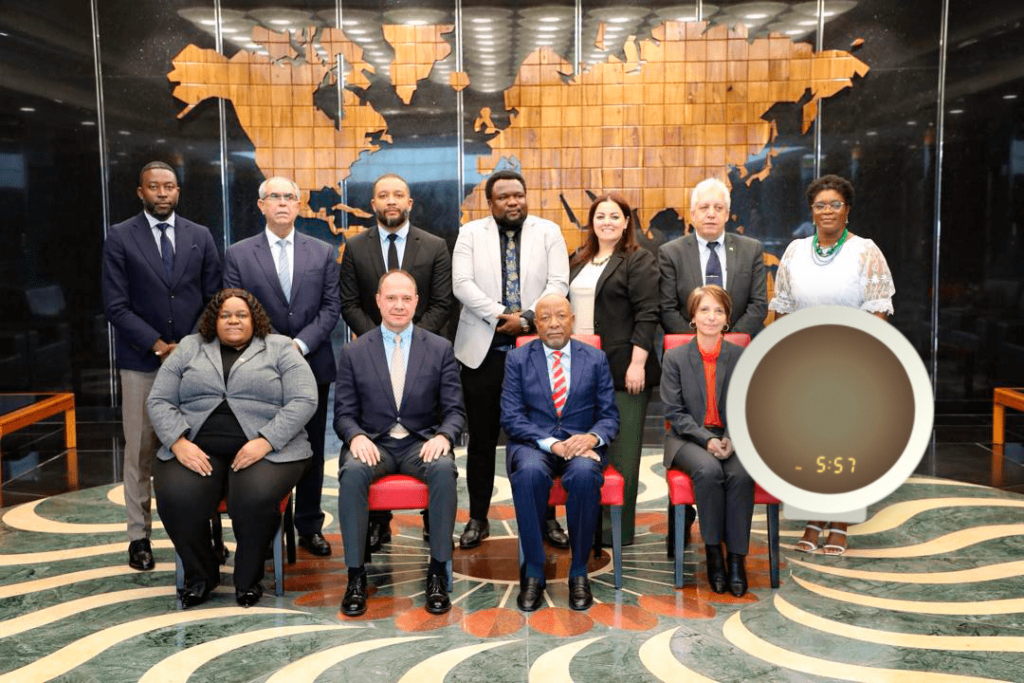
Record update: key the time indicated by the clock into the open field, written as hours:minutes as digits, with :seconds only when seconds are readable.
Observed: 5:57
